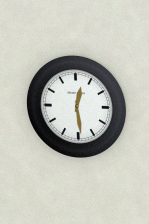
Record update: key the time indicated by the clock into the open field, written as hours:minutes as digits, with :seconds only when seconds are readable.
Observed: 12:29
